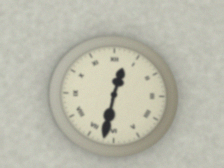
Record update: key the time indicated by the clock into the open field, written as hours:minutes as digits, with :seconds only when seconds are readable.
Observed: 12:32
